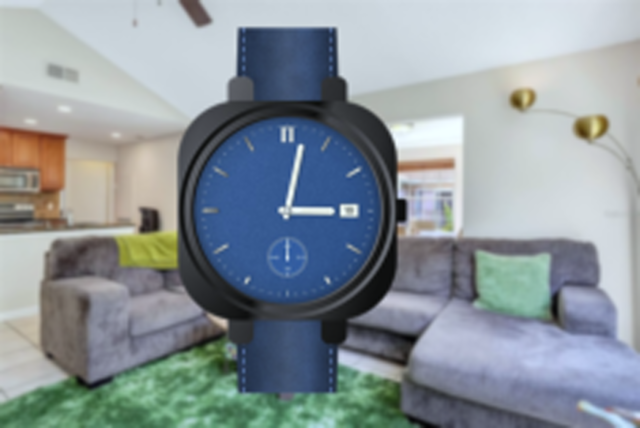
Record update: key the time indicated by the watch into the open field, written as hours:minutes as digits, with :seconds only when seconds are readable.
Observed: 3:02
